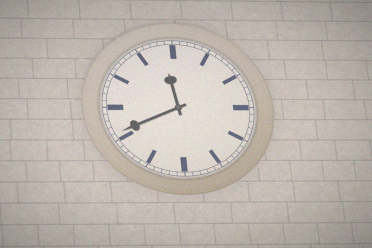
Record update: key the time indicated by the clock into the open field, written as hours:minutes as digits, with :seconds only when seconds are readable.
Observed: 11:41
